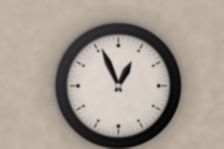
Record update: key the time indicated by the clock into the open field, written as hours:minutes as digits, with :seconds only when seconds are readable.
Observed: 12:56
